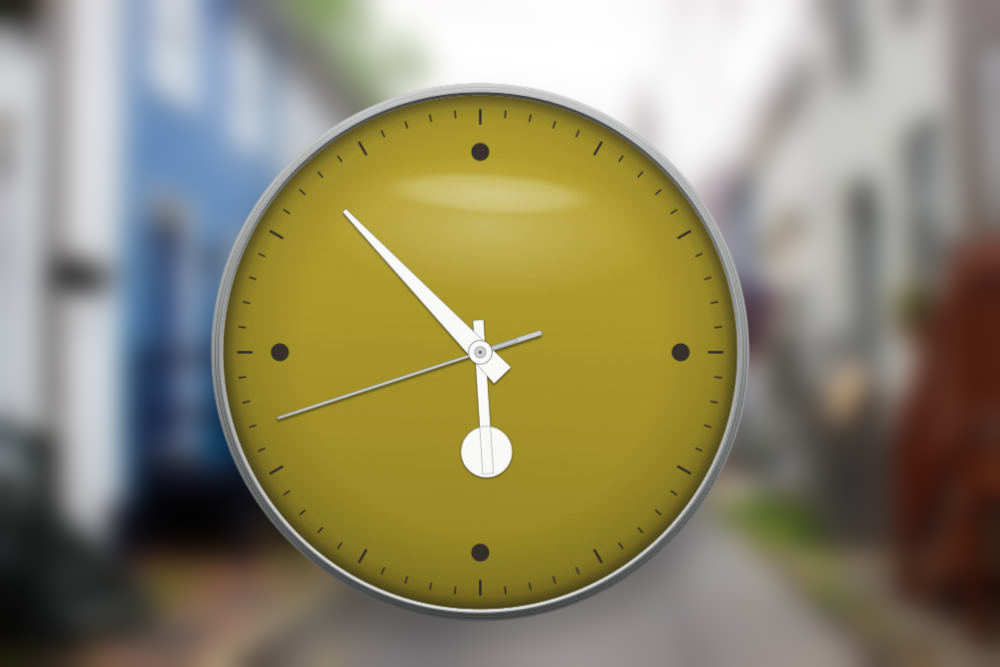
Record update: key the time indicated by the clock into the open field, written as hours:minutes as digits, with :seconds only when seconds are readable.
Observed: 5:52:42
